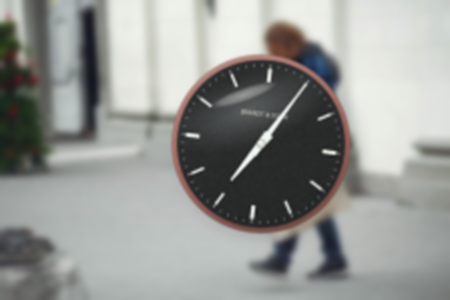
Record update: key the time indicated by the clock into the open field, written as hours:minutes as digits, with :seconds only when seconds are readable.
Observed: 7:05
